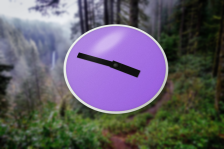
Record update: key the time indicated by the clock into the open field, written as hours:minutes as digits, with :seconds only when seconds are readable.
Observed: 3:48
